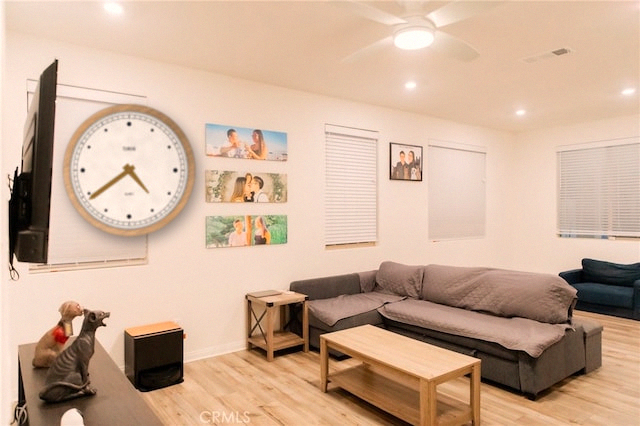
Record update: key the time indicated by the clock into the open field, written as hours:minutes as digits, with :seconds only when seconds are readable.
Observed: 4:39
